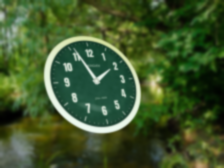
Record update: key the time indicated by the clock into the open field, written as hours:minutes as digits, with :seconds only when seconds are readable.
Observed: 1:56
